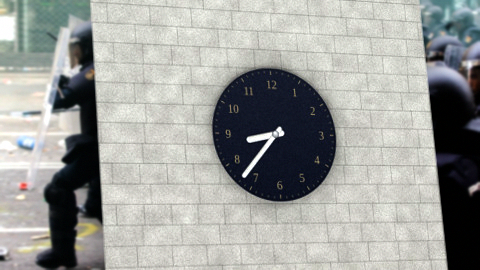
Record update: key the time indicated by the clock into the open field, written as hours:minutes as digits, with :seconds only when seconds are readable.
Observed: 8:37
